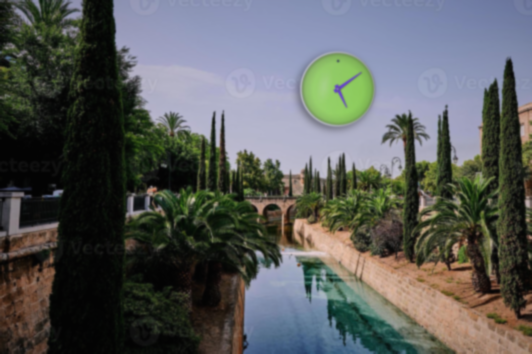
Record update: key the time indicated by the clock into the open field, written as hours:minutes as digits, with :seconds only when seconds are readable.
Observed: 5:09
